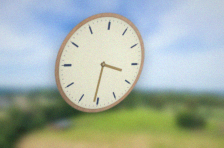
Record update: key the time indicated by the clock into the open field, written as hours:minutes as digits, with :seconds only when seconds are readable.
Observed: 3:31
